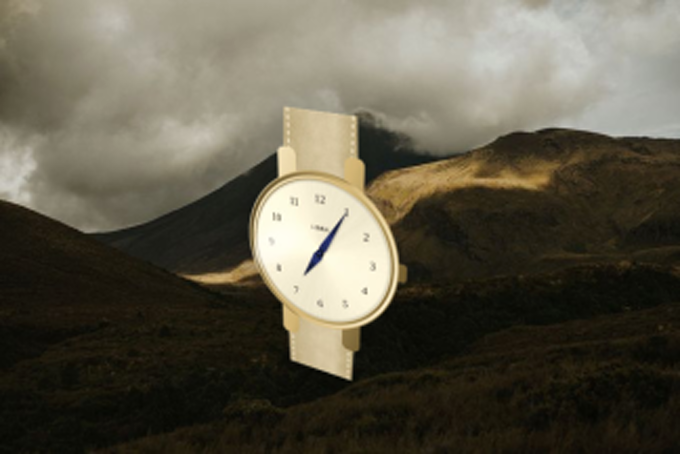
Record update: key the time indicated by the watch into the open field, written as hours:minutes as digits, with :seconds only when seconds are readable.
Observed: 7:05
